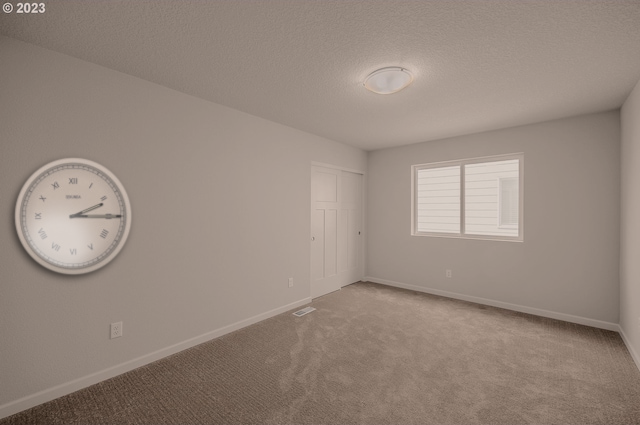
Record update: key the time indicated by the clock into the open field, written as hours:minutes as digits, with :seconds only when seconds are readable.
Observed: 2:15
